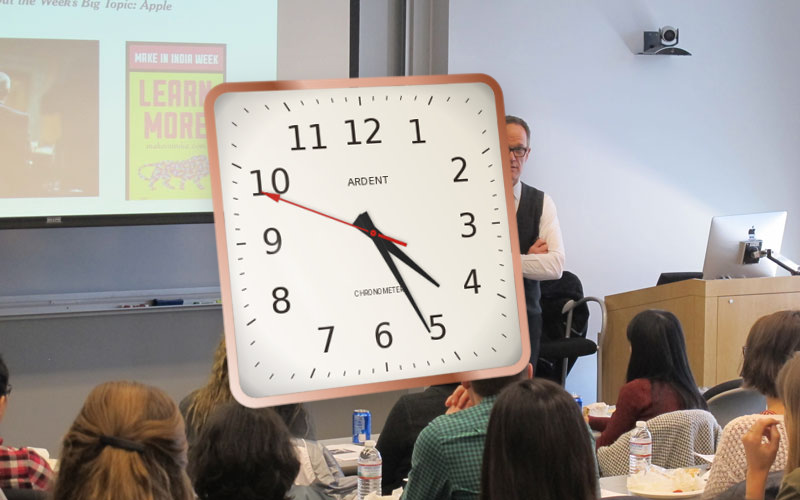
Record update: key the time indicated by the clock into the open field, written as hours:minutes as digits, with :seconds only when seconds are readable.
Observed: 4:25:49
